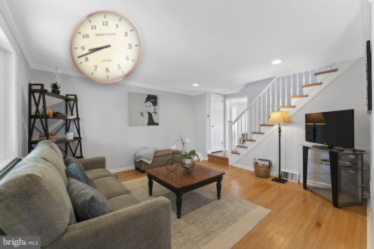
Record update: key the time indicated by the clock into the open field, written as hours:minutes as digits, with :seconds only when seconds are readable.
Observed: 8:42
